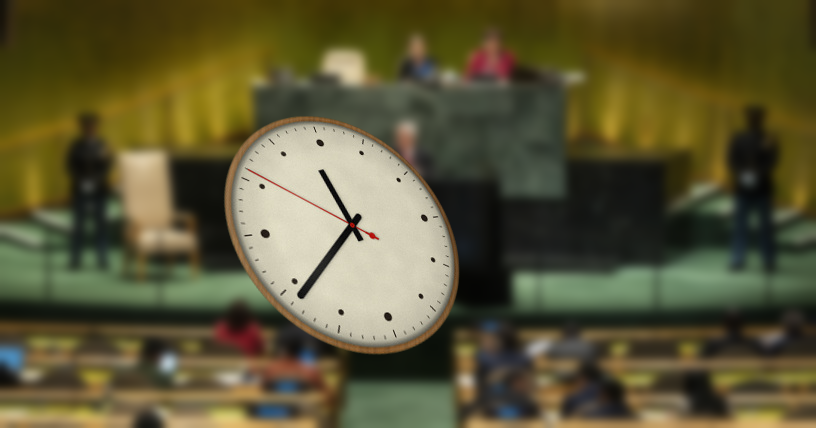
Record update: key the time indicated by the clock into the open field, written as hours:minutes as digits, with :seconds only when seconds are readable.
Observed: 11:38:51
